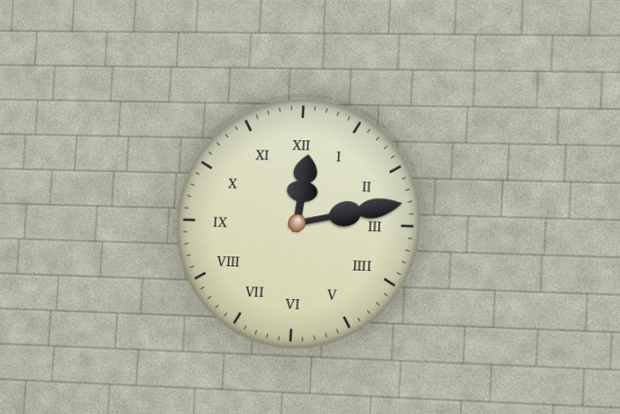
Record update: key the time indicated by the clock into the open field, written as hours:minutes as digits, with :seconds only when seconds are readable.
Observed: 12:13
